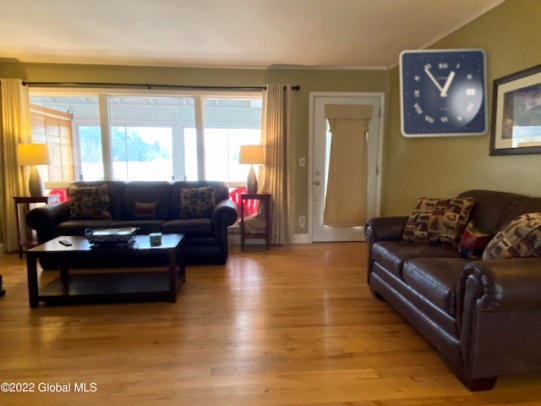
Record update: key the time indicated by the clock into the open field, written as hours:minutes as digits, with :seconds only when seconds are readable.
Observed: 12:54
